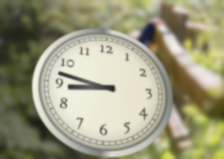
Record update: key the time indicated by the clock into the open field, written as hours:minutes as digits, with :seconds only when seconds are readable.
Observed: 8:47
